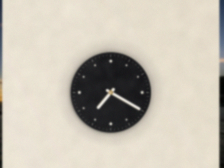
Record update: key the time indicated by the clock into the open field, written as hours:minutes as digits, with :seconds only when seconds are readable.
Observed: 7:20
